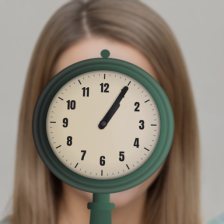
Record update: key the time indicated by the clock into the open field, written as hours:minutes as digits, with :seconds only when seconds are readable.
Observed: 1:05
